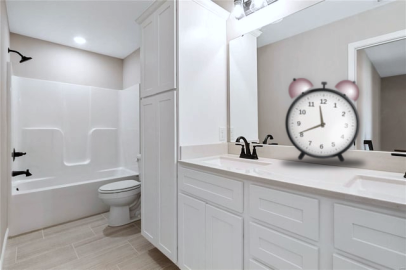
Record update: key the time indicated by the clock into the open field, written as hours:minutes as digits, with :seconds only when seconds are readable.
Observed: 11:41
